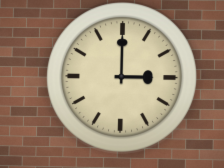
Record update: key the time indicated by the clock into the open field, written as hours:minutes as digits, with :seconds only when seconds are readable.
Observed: 3:00
